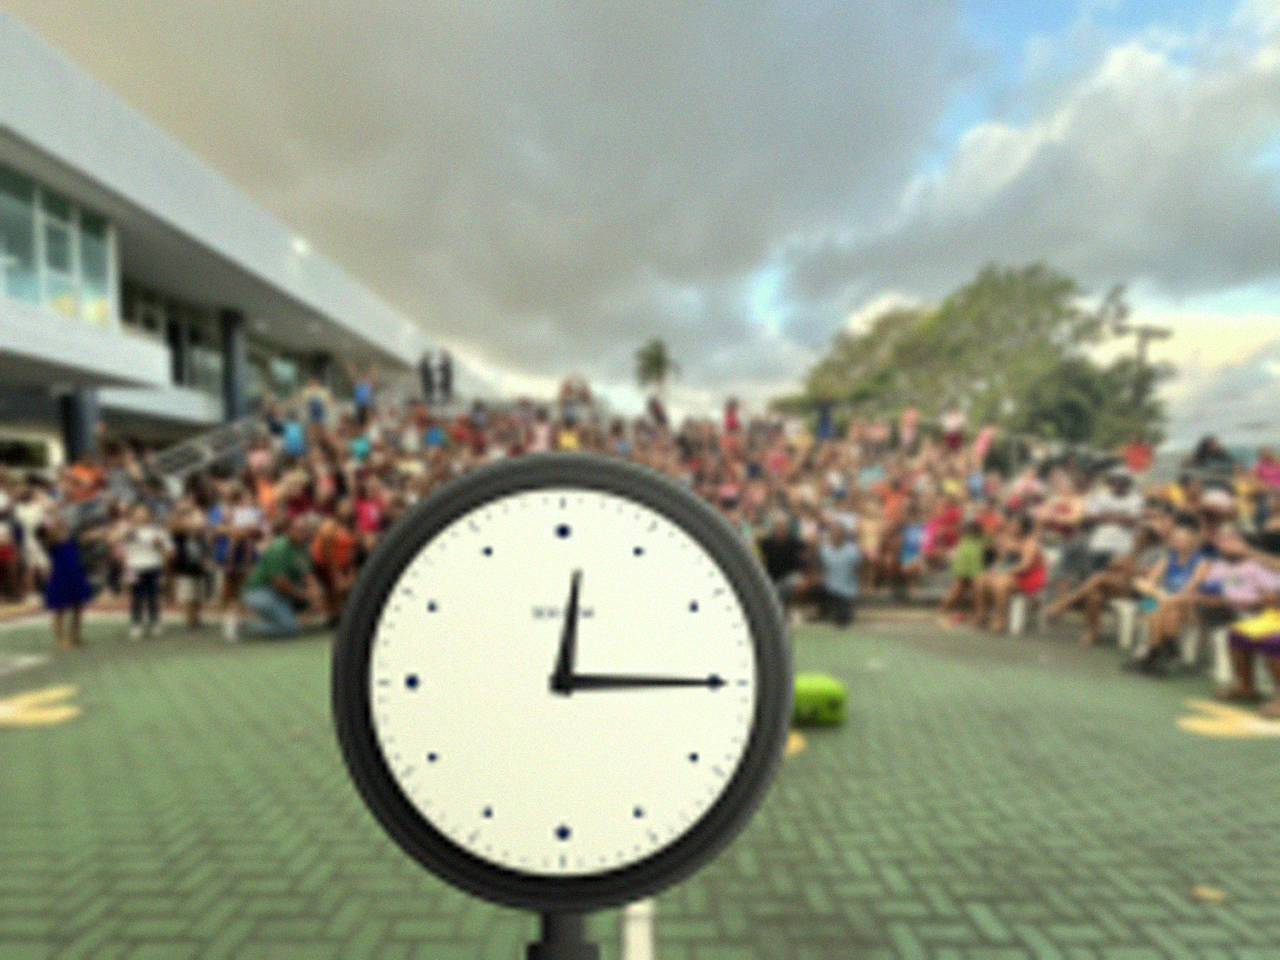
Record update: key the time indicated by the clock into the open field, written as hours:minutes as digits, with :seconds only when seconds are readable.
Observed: 12:15
